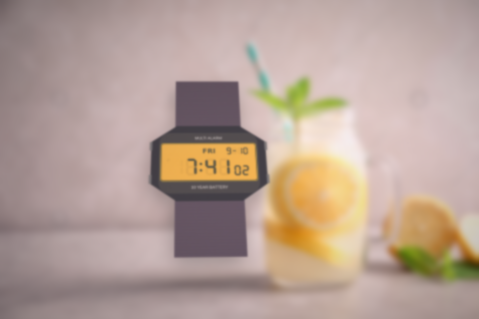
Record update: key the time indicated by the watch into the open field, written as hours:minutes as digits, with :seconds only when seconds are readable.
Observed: 7:41:02
